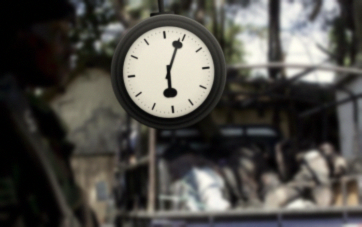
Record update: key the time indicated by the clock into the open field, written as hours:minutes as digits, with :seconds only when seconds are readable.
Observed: 6:04
